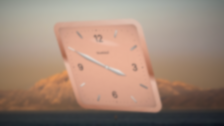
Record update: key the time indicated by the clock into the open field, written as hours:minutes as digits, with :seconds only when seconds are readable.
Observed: 3:50
